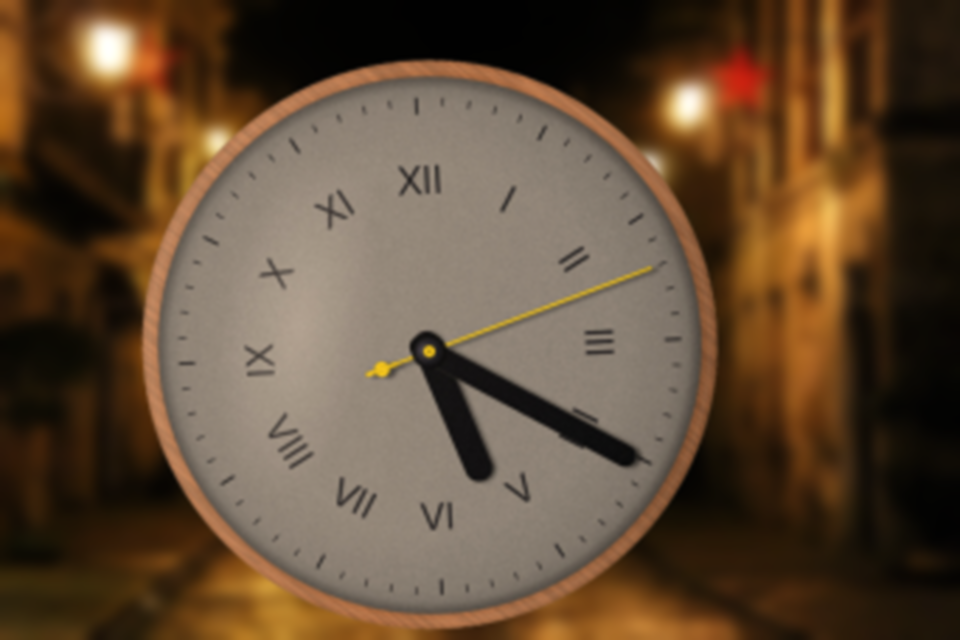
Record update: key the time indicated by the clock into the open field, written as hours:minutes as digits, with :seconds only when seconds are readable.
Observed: 5:20:12
